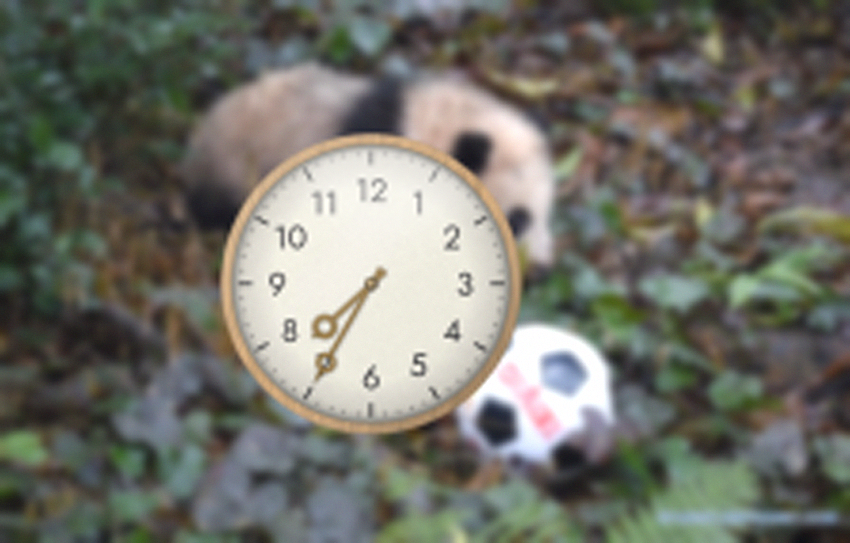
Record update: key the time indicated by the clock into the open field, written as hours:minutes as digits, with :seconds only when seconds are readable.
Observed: 7:35
